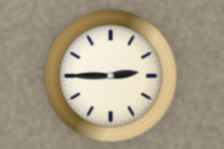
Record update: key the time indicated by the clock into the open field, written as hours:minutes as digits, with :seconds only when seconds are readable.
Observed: 2:45
